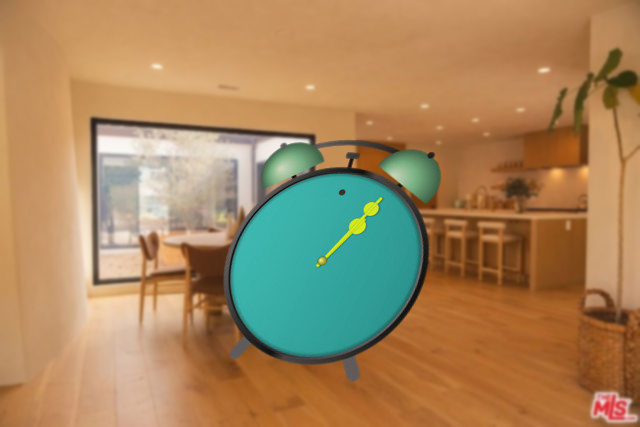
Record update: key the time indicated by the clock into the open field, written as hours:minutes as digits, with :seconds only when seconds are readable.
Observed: 1:05
